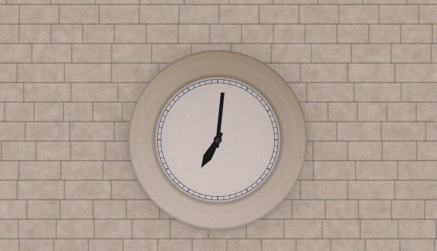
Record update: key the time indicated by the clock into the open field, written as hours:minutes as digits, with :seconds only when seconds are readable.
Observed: 7:01
